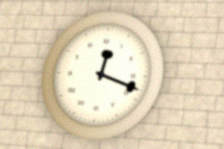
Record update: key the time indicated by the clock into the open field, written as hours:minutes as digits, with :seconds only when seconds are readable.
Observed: 12:18
